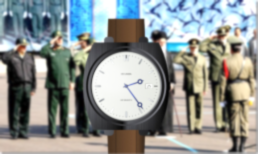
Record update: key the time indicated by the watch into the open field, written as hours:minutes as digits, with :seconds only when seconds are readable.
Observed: 2:24
